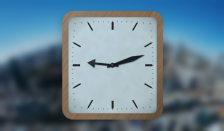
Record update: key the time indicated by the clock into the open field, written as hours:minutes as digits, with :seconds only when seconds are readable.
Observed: 9:12
